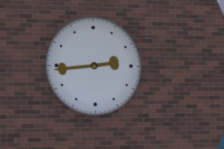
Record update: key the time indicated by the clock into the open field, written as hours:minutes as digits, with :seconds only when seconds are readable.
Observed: 2:44
